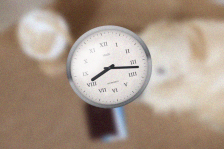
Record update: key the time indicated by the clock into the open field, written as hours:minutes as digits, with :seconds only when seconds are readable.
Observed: 8:17
